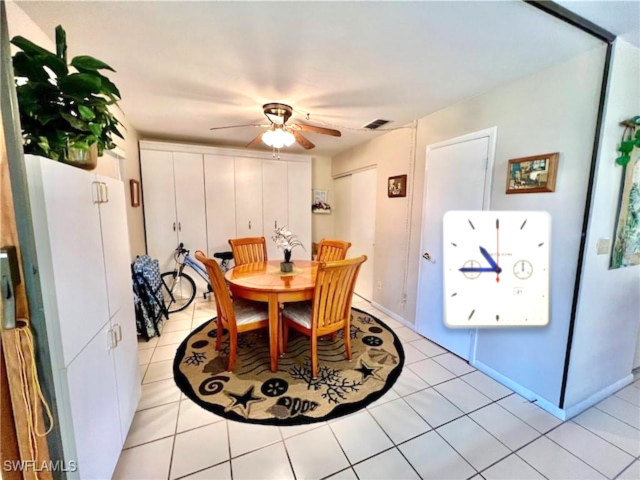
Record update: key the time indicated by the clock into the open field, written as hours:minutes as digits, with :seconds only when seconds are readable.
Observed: 10:45
